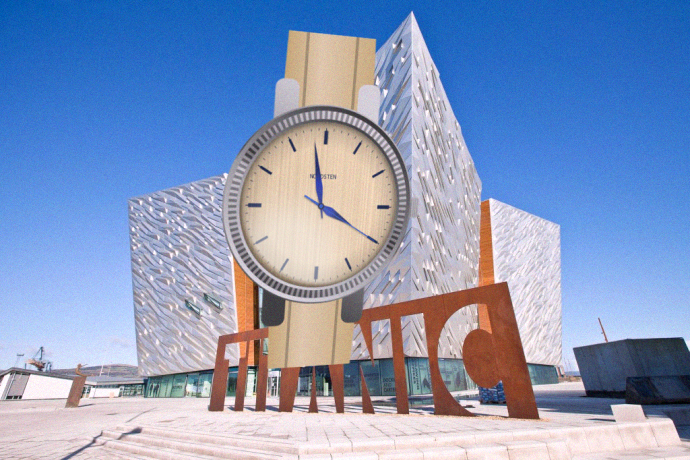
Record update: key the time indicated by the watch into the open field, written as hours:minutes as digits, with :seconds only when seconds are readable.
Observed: 3:58:20
